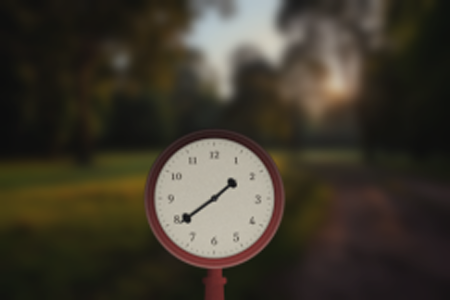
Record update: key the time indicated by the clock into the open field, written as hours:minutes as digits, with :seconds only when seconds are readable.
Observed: 1:39
